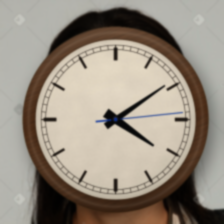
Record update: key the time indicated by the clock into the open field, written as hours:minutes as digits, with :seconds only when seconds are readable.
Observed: 4:09:14
